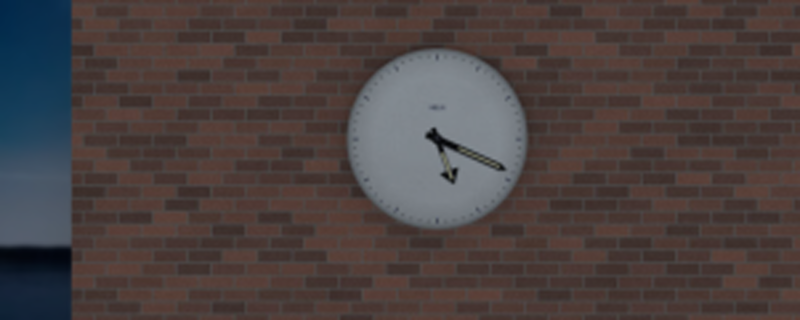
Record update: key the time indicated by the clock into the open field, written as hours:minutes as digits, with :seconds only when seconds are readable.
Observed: 5:19
